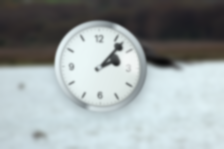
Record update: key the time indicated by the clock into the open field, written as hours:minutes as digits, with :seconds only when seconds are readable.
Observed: 2:07
